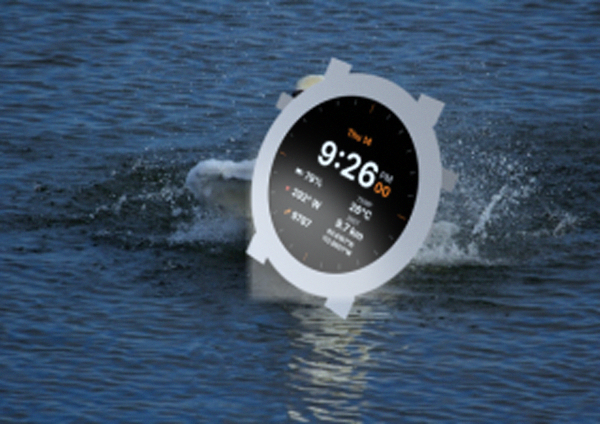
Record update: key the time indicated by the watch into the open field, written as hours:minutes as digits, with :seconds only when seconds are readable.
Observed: 9:26
